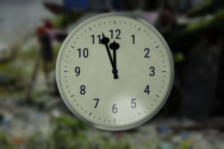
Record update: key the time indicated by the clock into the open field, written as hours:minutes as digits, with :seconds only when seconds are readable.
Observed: 11:57
